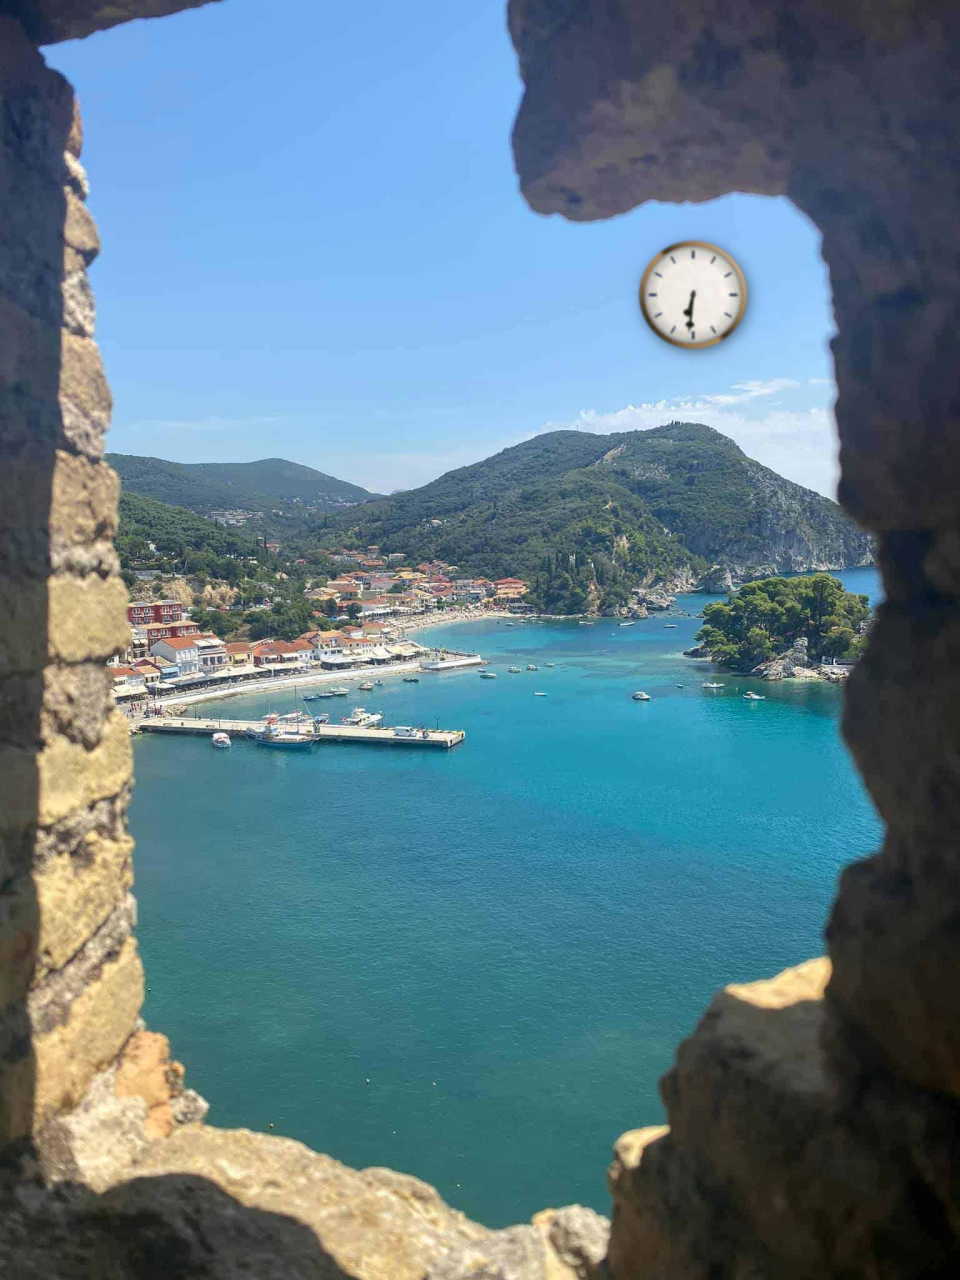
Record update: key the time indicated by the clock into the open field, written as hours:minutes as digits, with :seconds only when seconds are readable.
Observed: 6:31
